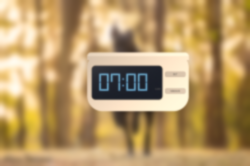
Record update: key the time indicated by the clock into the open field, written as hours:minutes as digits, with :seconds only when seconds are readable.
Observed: 7:00
